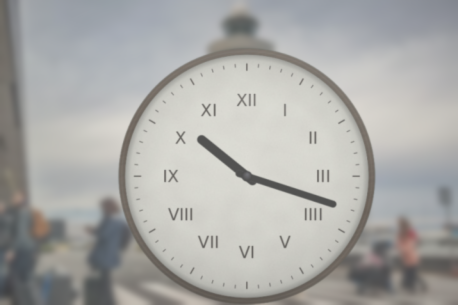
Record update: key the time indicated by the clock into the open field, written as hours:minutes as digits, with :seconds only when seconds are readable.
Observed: 10:18
